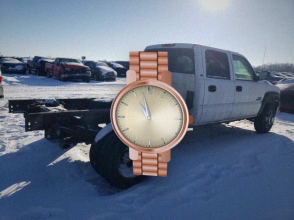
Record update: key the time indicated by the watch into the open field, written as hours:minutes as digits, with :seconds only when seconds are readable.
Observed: 10:58
